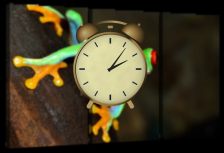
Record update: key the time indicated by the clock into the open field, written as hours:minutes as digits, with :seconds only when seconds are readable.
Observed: 2:06
